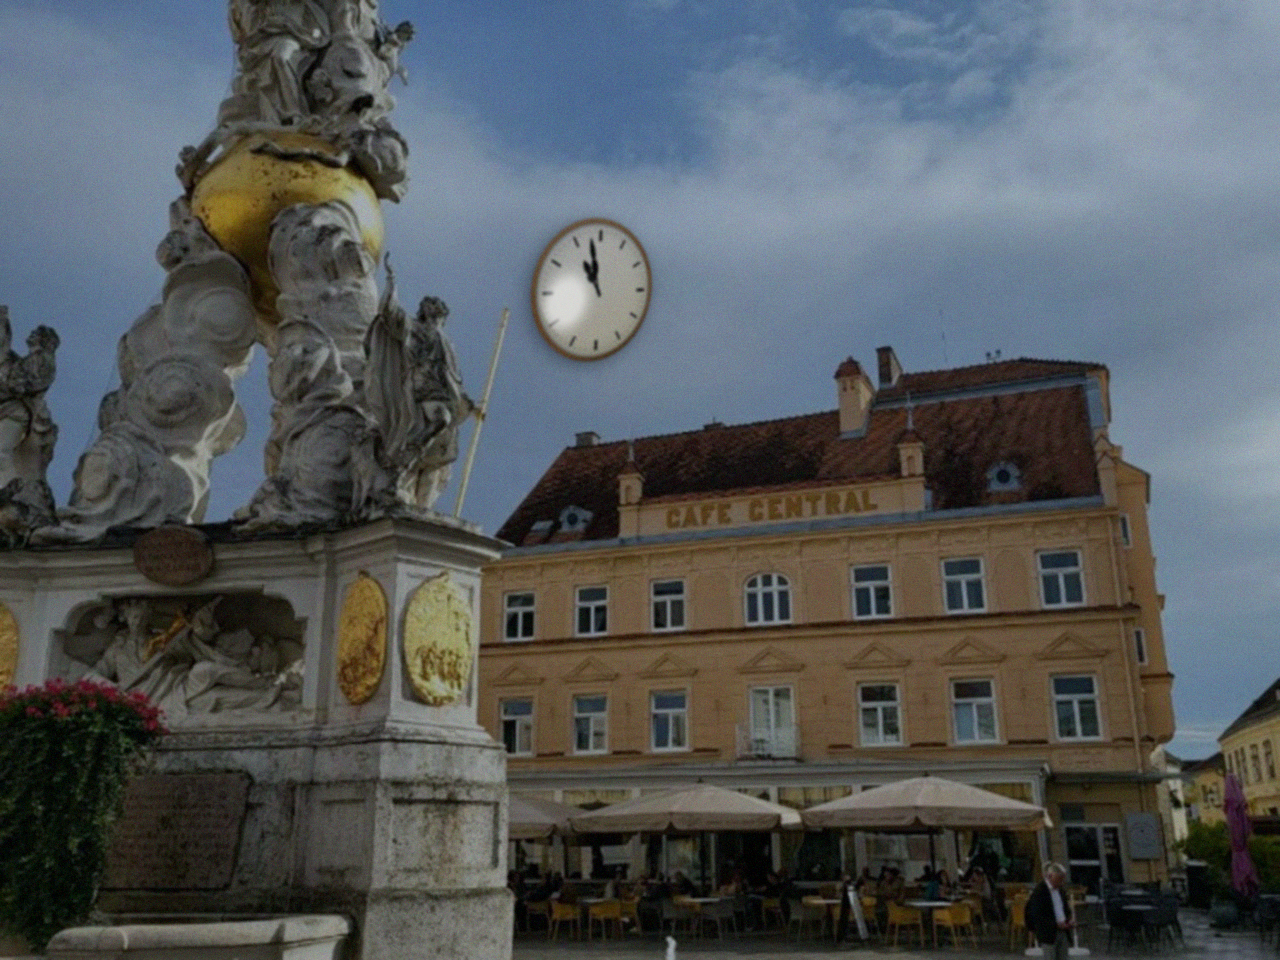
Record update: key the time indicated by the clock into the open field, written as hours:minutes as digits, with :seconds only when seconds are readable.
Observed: 10:58
